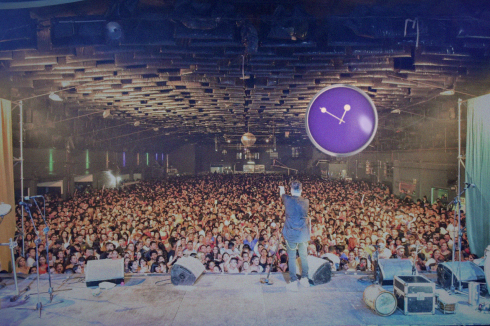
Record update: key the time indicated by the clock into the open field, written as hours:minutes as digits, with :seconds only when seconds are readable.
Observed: 12:50
